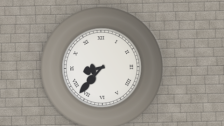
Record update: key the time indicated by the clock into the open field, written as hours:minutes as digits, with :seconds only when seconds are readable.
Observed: 8:37
